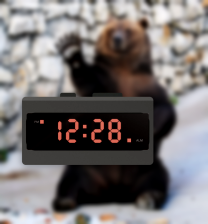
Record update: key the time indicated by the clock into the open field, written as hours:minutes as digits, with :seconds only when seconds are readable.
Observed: 12:28
